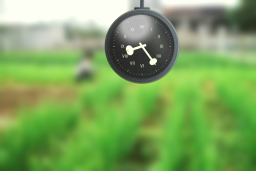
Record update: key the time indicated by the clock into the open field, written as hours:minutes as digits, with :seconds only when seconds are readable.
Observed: 8:24
